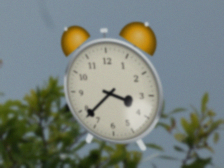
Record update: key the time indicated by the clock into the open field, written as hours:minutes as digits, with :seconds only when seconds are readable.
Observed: 3:38
